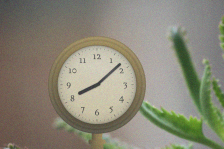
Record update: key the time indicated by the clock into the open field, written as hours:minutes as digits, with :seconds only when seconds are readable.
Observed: 8:08
